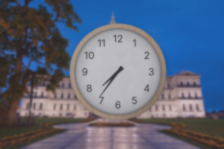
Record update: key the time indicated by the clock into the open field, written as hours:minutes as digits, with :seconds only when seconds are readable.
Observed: 7:36
